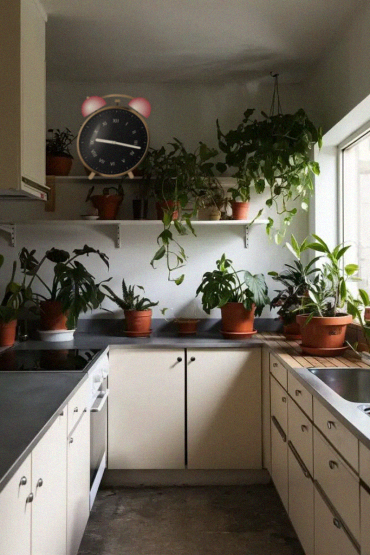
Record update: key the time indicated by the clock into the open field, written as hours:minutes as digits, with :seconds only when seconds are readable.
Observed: 9:17
